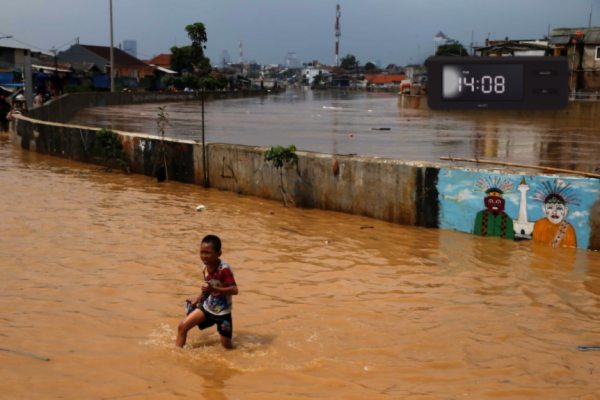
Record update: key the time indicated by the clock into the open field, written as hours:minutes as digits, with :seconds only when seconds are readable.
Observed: 14:08
